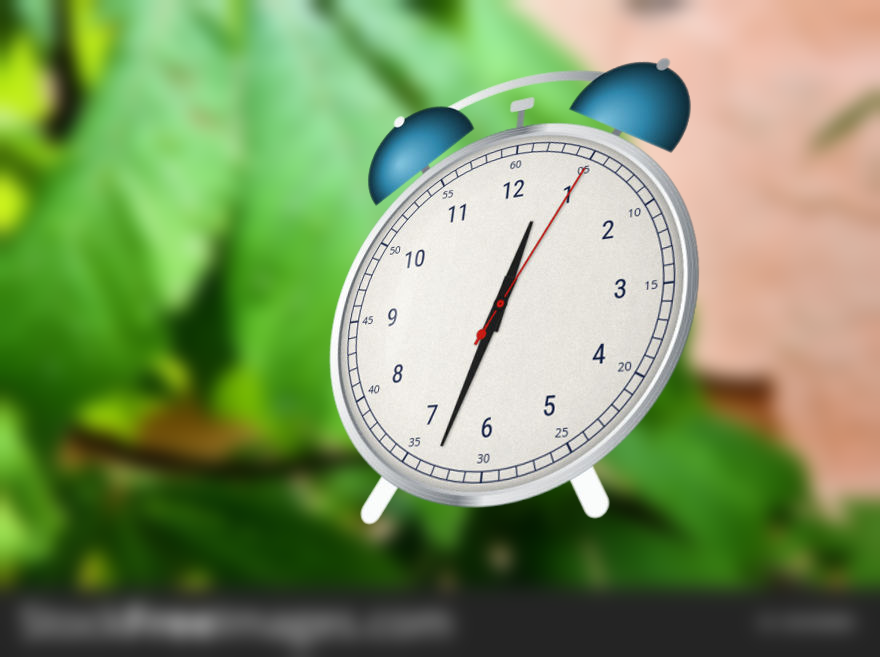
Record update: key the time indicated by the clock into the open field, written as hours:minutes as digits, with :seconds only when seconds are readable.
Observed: 12:33:05
